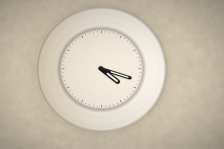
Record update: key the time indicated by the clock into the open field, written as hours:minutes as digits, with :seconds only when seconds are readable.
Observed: 4:18
